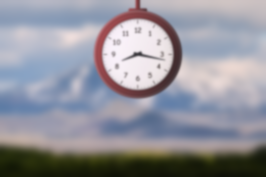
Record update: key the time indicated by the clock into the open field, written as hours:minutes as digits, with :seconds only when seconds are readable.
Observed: 8:17
